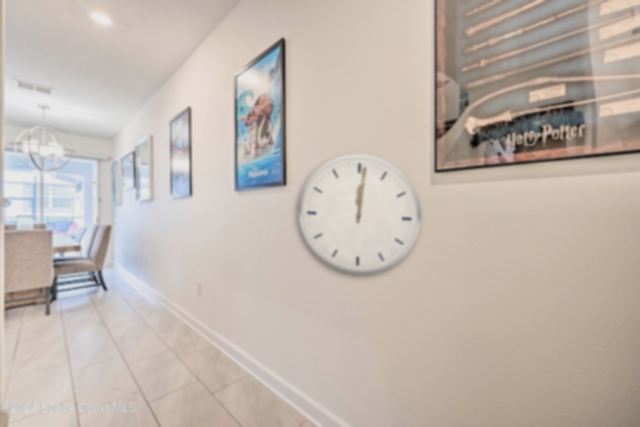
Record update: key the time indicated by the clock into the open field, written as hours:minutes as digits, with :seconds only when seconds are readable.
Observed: 12:01
